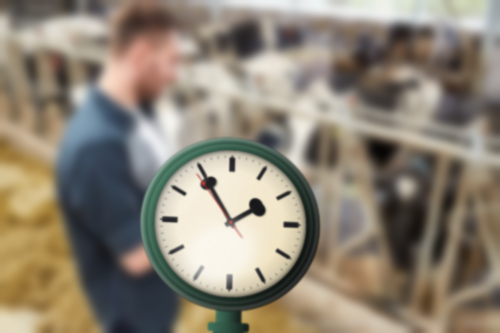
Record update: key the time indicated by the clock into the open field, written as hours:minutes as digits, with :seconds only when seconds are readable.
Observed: 1:54:54
